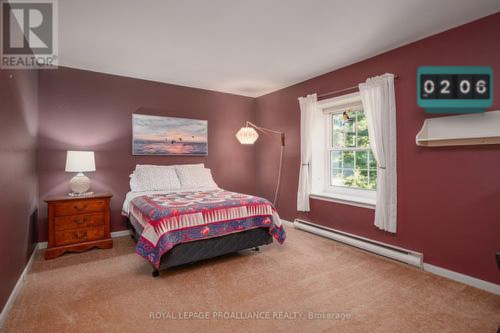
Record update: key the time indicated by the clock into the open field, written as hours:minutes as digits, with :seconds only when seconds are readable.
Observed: 2:06
